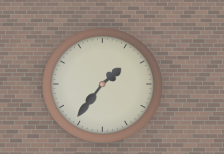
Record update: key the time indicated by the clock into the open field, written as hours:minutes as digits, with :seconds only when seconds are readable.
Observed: 1:36
